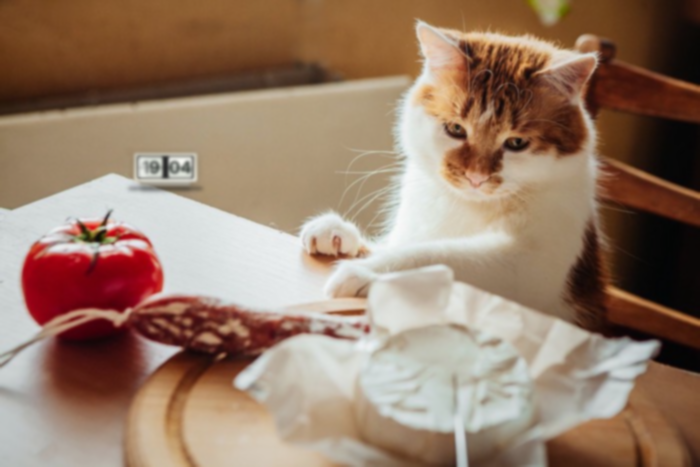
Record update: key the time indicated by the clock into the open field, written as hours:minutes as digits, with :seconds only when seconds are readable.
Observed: 19:04
